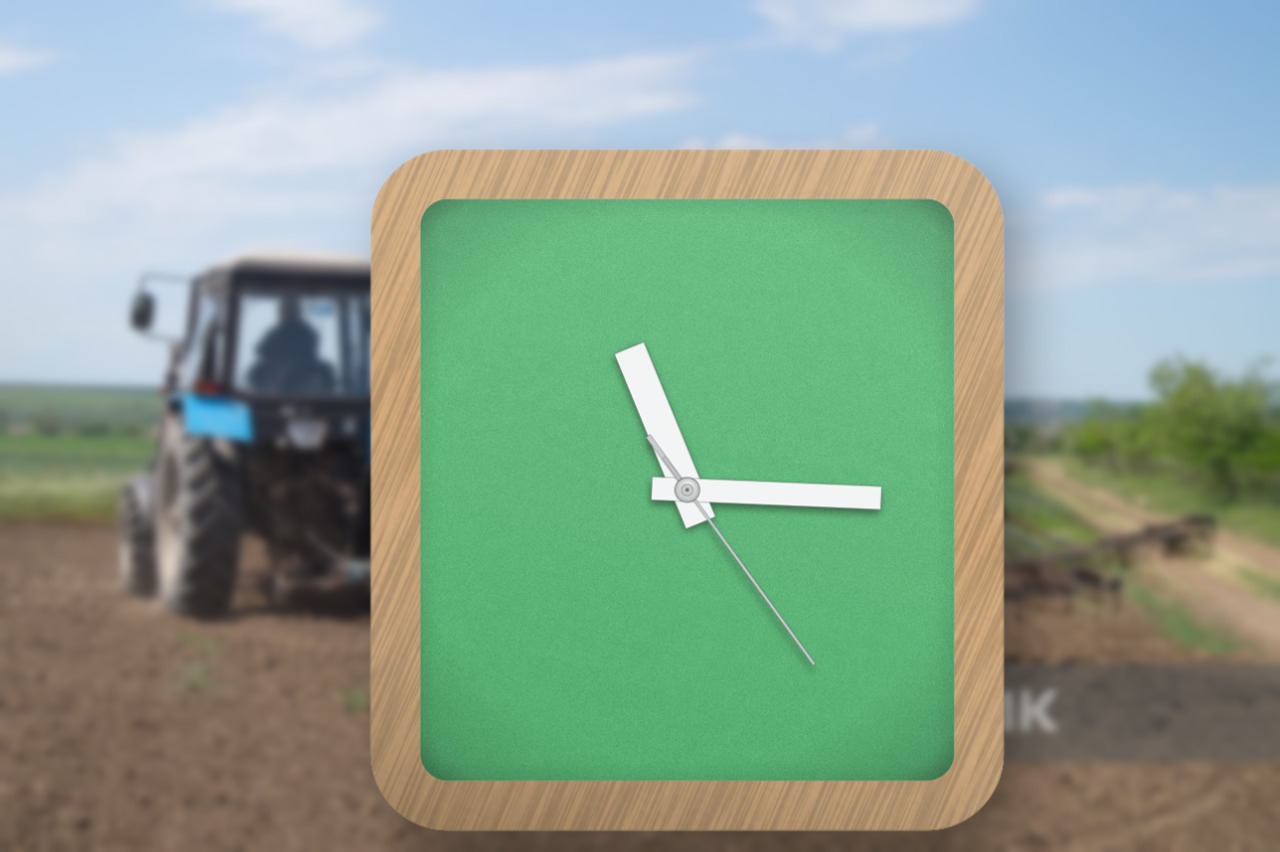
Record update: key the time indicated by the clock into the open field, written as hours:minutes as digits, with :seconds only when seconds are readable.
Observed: 11:15:24
